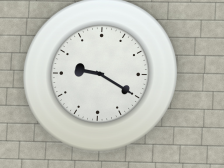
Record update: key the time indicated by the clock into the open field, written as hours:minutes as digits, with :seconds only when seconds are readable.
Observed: 9:20
